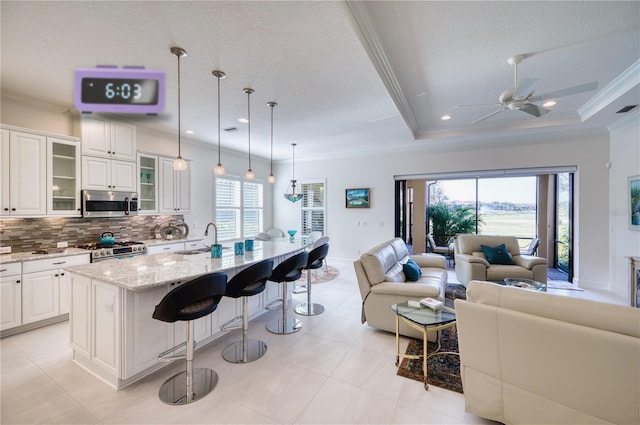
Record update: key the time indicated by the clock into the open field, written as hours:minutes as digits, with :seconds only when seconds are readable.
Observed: 6:03
